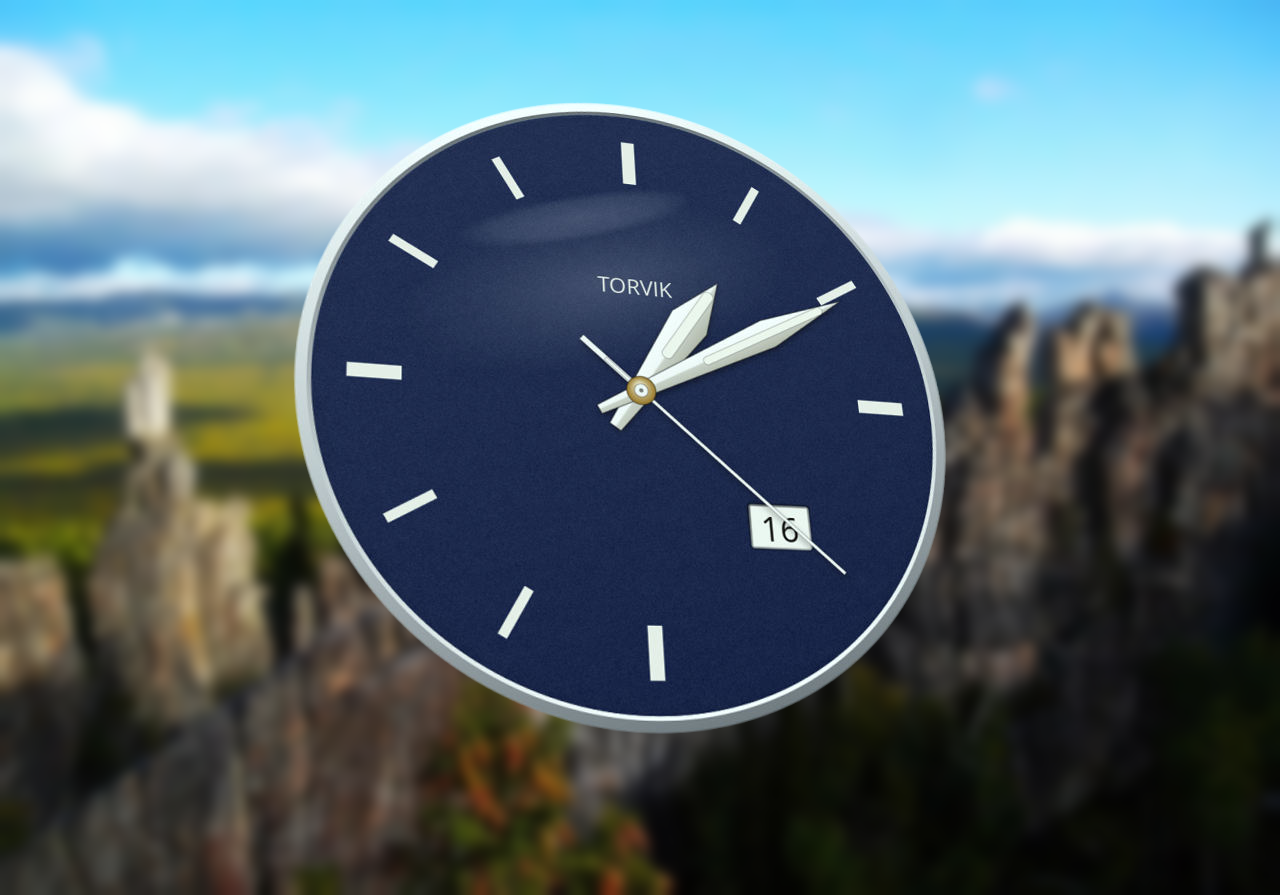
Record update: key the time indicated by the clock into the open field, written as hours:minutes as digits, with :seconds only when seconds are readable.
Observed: 1:10:22
